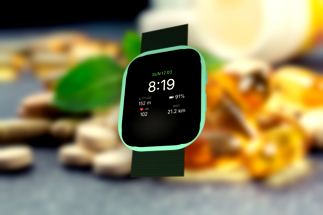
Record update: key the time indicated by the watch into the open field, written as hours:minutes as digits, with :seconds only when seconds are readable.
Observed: 8:19
